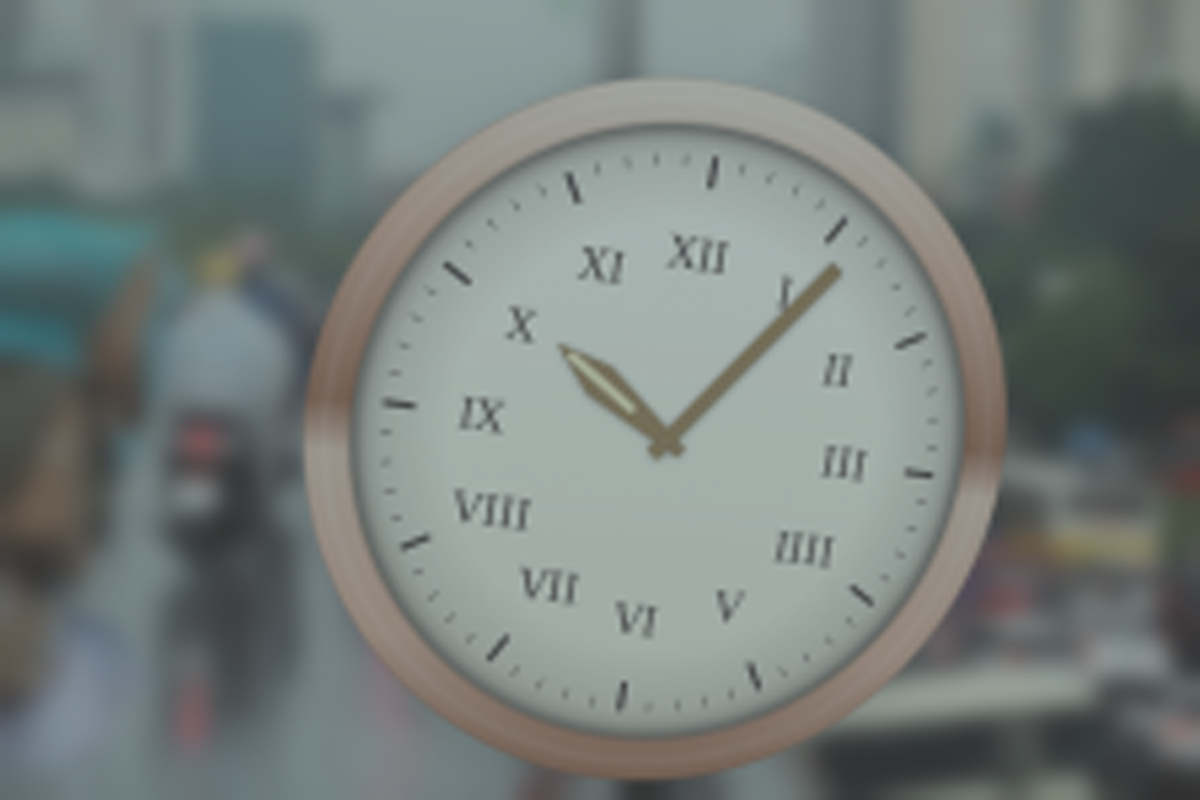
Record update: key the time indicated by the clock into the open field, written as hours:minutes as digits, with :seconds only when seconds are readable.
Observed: 10:06
